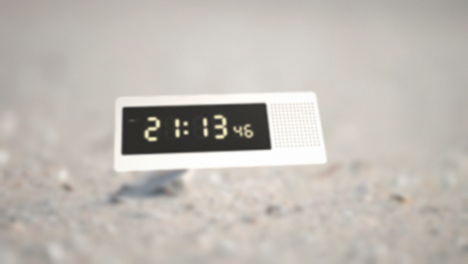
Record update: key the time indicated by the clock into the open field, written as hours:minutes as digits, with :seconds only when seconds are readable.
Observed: 21:13:46
